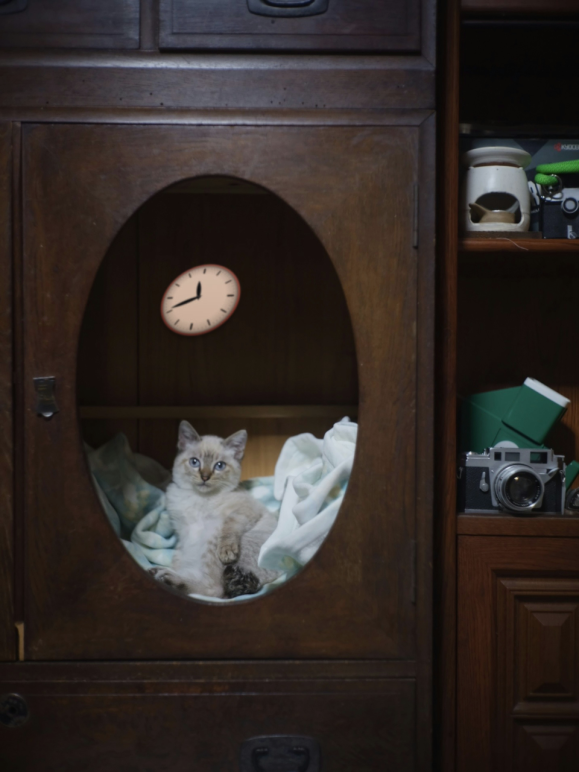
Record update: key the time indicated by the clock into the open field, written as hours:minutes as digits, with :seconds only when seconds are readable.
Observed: 11:41
